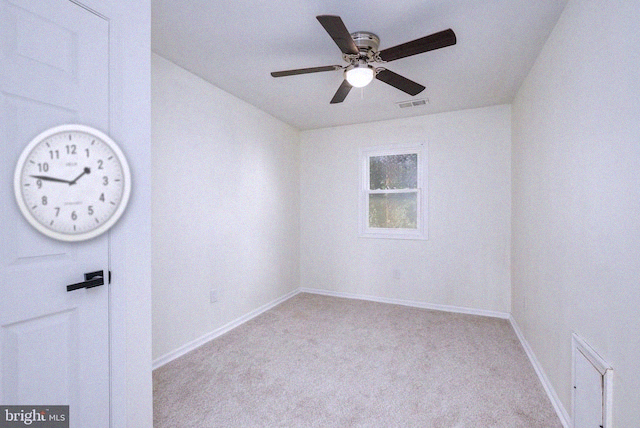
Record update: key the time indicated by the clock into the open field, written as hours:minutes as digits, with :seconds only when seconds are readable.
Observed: 1:47
